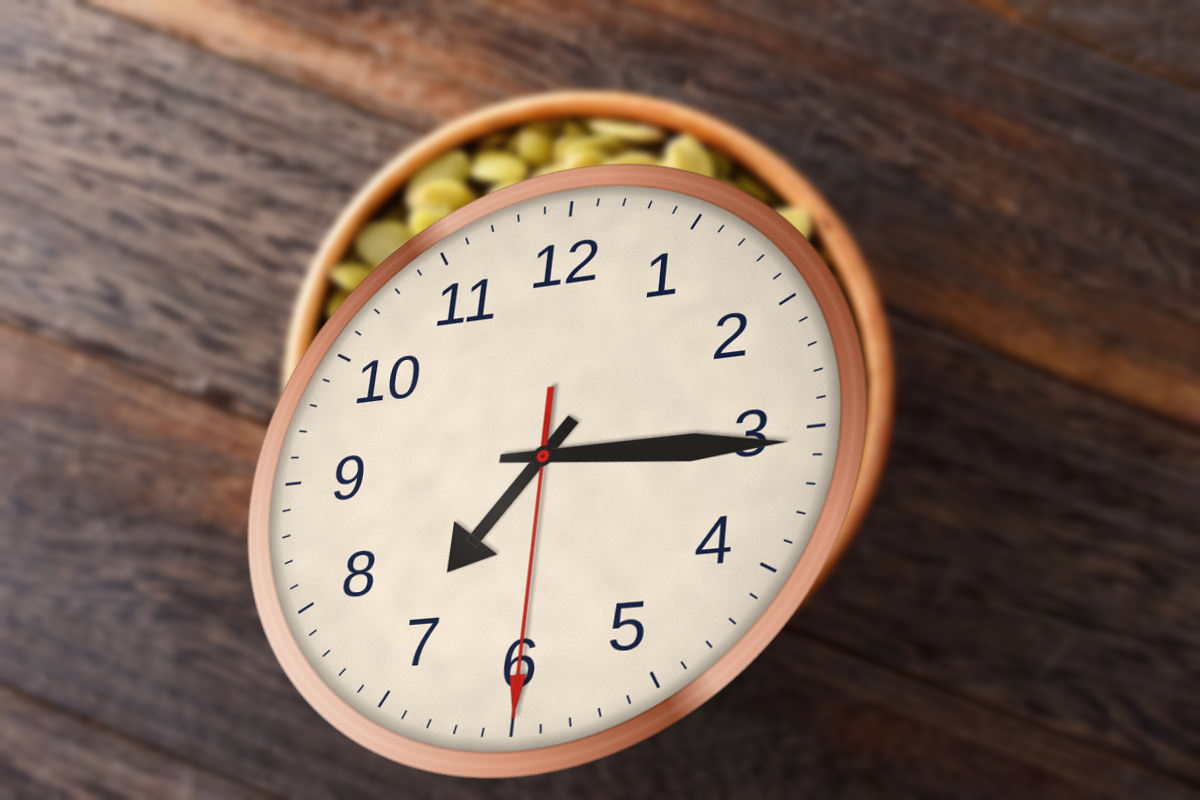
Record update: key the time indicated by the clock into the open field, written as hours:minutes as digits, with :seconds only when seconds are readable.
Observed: 7:15:30
